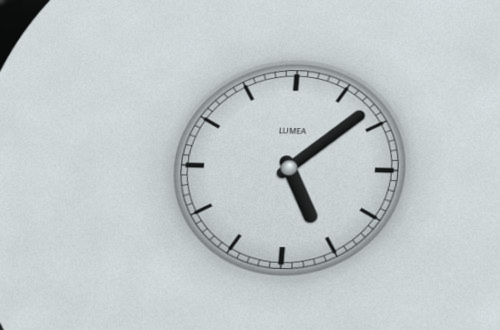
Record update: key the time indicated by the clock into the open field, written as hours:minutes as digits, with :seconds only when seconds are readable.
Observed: 5:08
